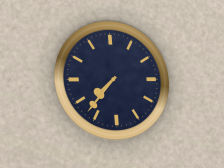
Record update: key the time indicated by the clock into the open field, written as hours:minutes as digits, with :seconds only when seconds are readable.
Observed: 7:37
